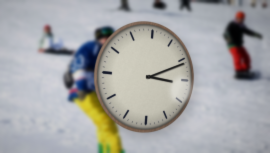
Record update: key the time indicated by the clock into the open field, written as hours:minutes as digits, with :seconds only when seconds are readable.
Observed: 3:11
